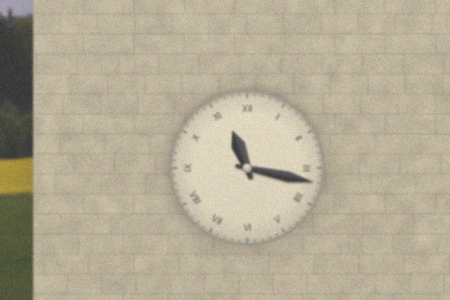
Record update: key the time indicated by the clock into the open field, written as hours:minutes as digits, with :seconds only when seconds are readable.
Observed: 11:17
